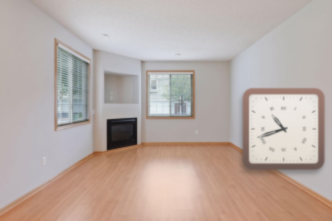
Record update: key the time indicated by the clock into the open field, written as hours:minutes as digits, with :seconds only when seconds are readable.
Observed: 10:42
